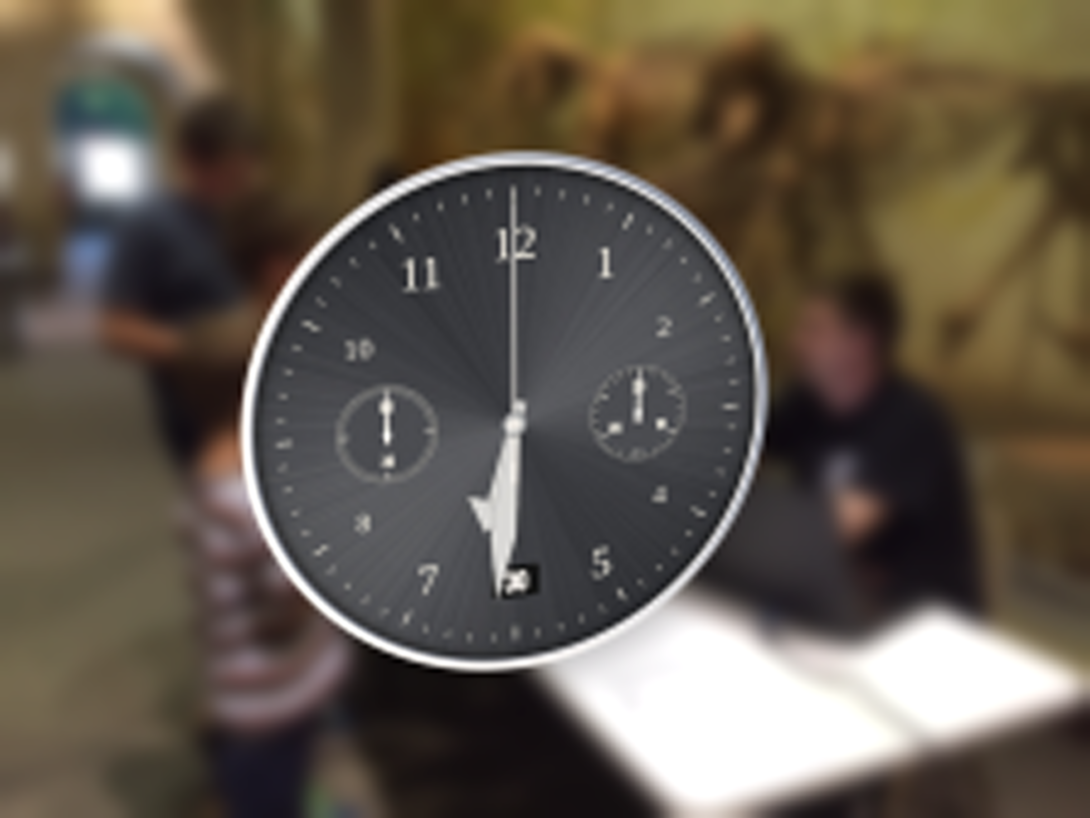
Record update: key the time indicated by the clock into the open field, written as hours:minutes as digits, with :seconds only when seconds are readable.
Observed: 6:31
